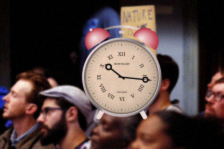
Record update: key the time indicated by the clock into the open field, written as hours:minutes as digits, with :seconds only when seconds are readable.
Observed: 10:16
